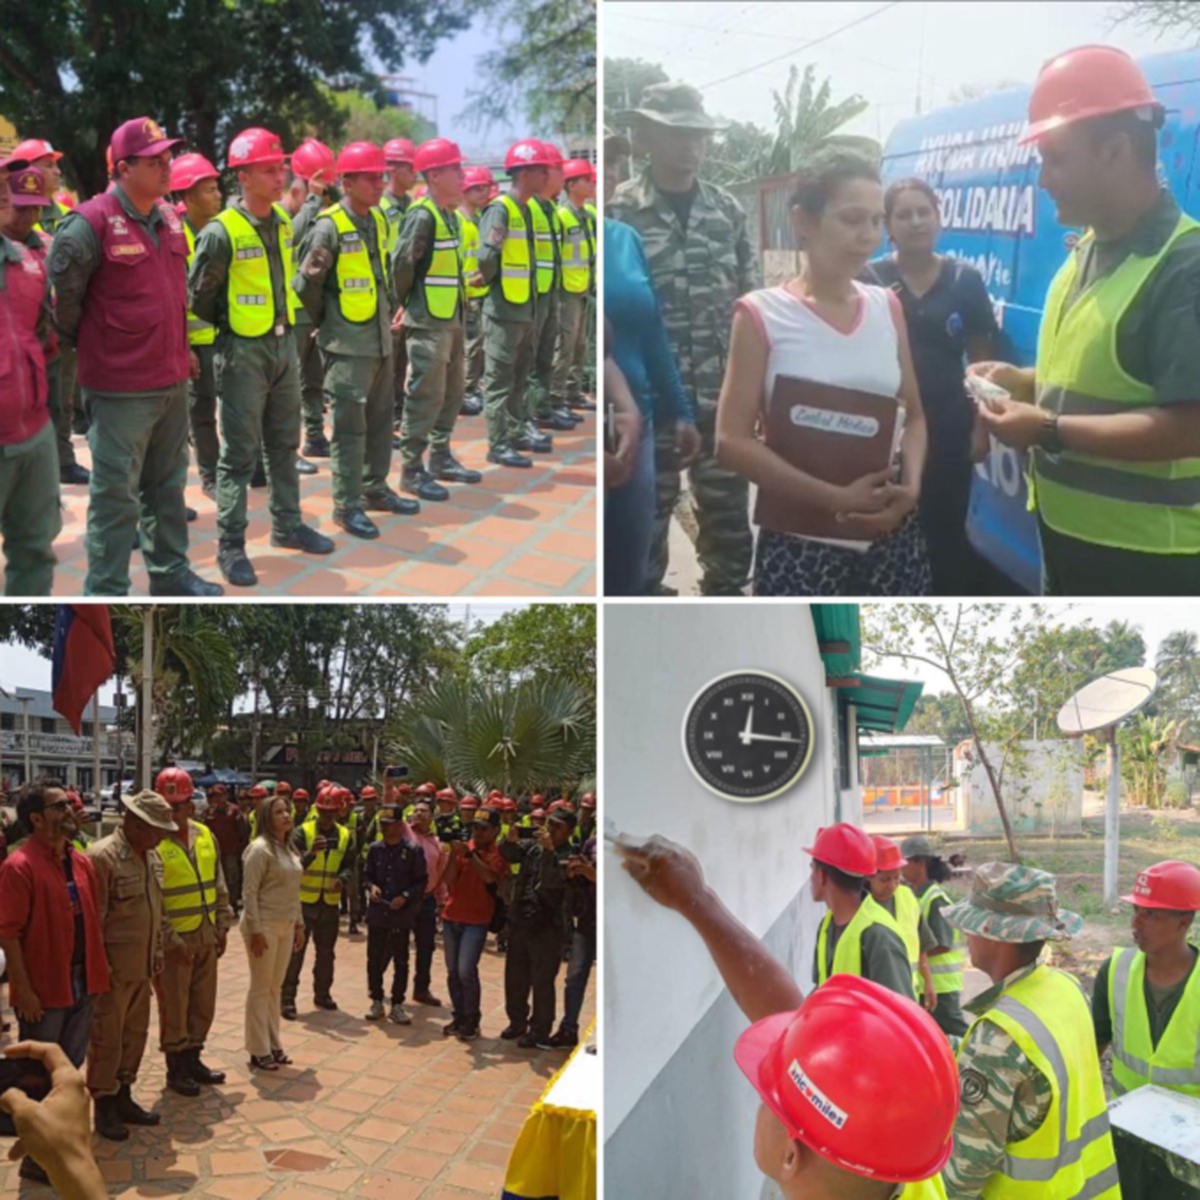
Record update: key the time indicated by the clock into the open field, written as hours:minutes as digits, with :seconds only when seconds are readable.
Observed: 12:16
